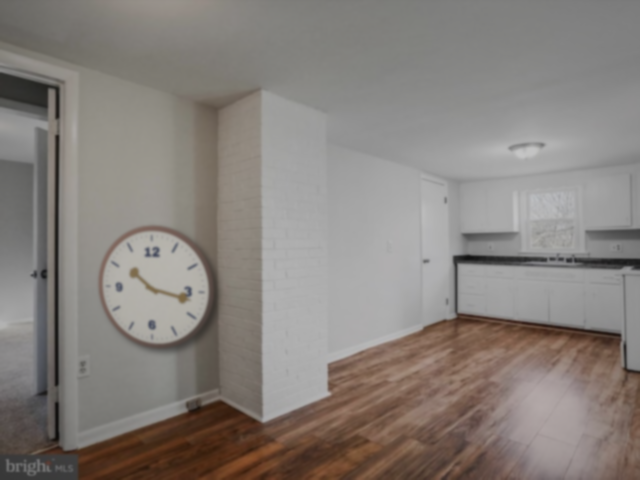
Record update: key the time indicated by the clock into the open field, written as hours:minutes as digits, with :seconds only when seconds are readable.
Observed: 10:17
